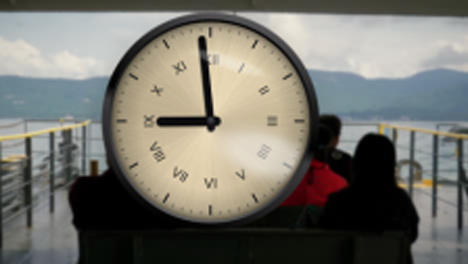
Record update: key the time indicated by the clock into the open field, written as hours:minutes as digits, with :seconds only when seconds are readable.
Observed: 8:59
